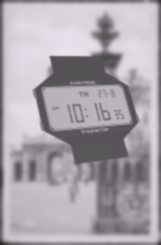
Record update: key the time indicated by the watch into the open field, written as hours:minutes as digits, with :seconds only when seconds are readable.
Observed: 10:16
